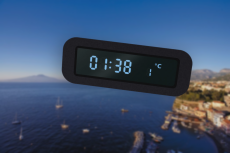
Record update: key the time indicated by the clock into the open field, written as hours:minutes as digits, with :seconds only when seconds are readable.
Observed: 1:38
